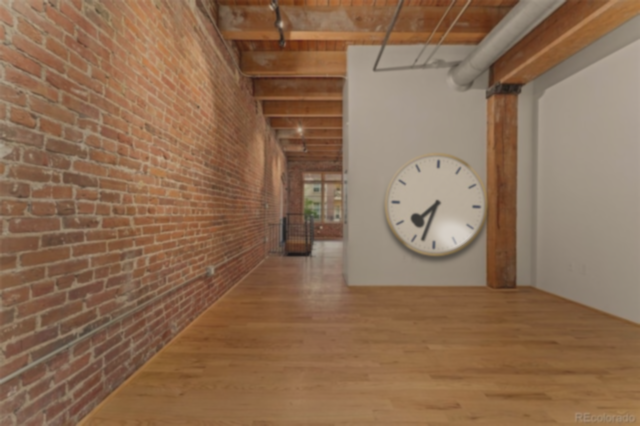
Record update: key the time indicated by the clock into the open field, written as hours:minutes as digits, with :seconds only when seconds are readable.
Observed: 7:33
